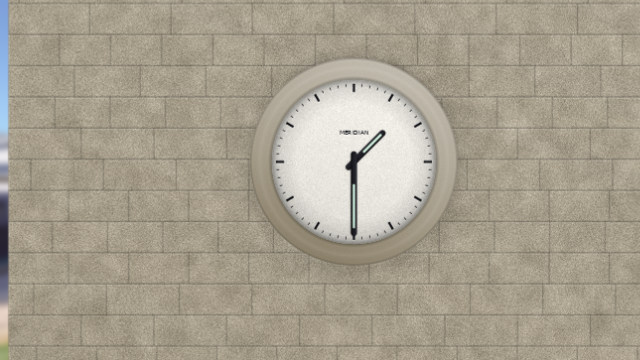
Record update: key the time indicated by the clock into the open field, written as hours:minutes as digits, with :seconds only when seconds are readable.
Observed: 1:30
